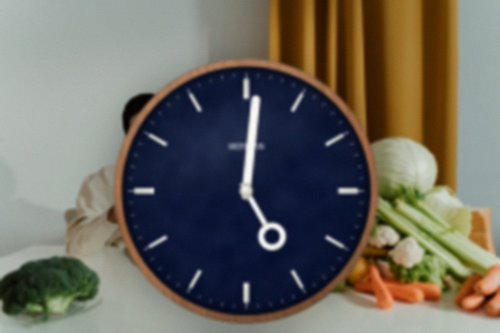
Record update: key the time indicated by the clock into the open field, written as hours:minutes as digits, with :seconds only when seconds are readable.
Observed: 5:01
